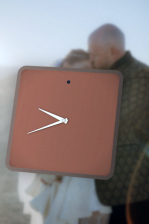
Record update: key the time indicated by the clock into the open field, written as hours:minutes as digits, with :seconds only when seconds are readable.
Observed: 9:41
